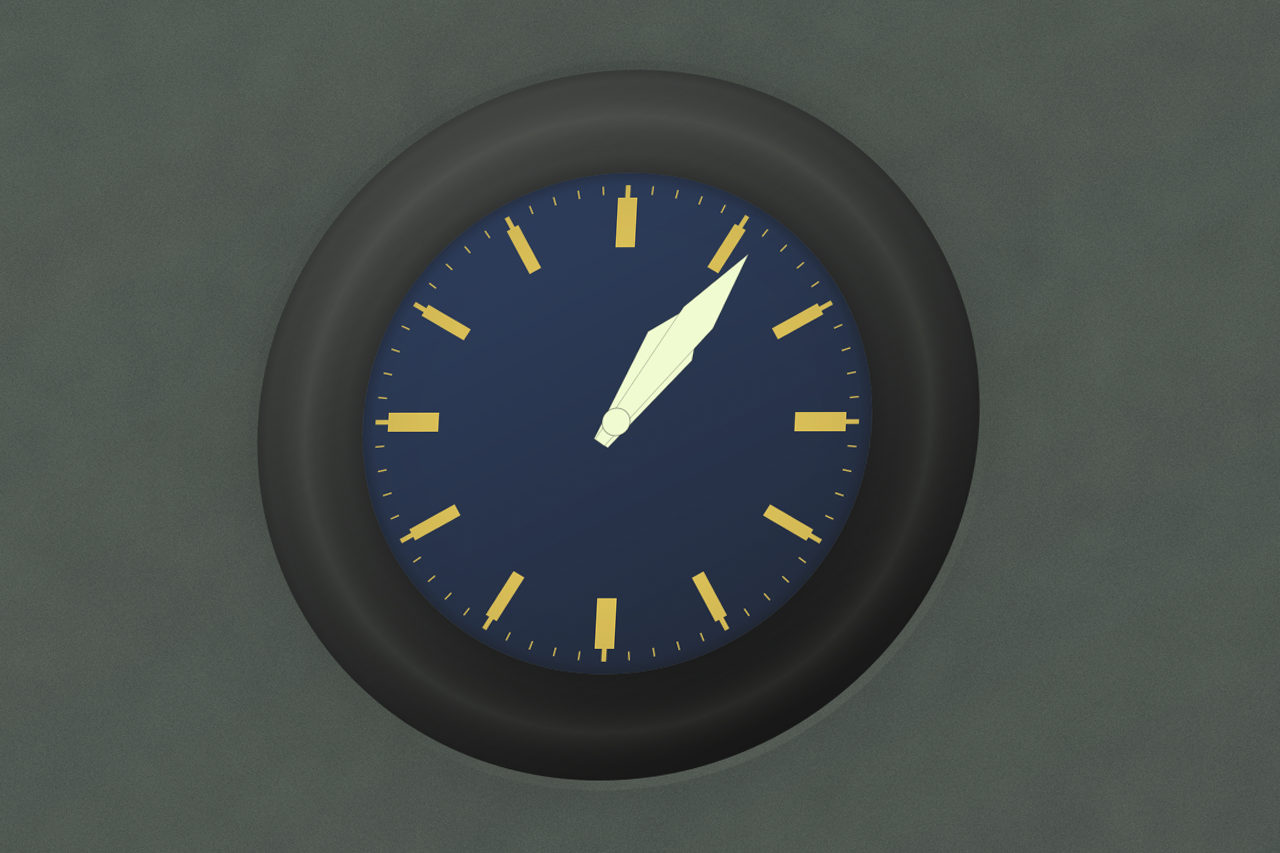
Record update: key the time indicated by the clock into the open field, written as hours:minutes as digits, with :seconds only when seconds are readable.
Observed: 1:06
